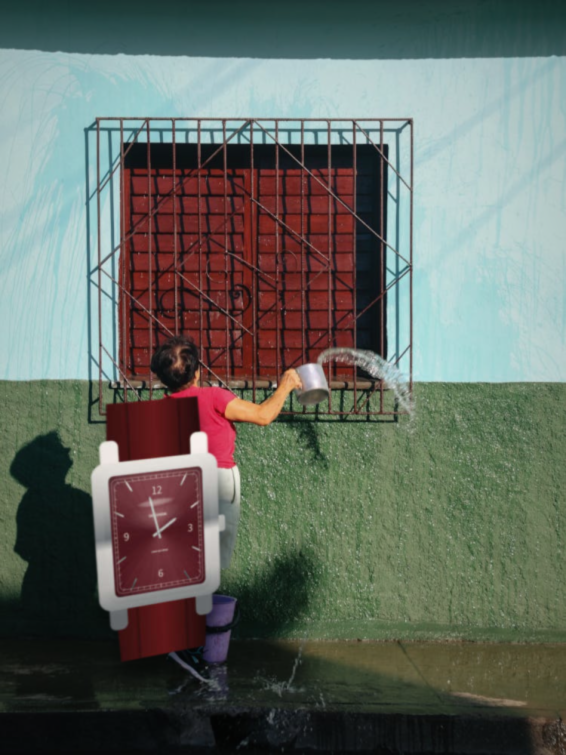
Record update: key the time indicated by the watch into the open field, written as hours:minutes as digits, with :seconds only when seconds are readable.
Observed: 1:58
